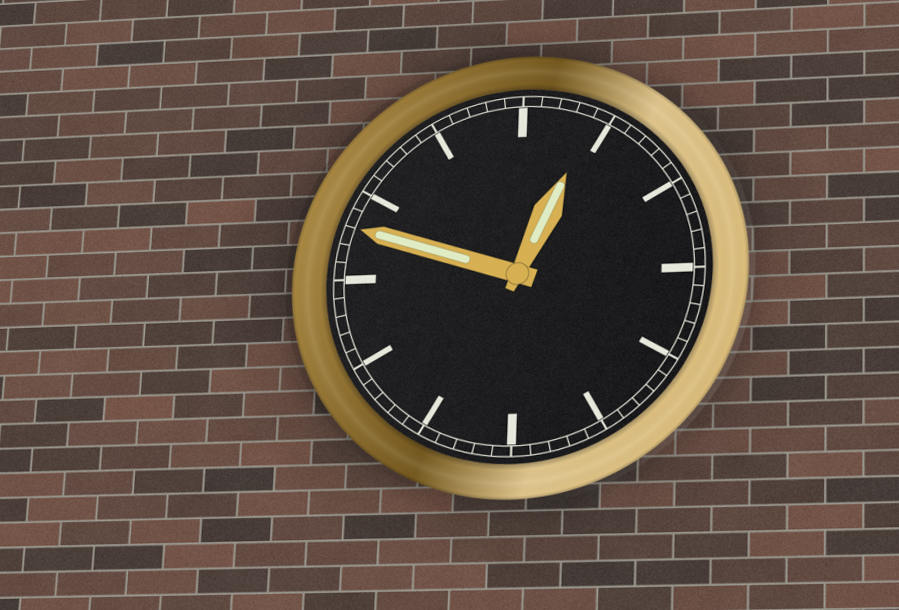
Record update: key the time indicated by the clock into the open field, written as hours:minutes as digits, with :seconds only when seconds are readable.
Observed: 12:48
